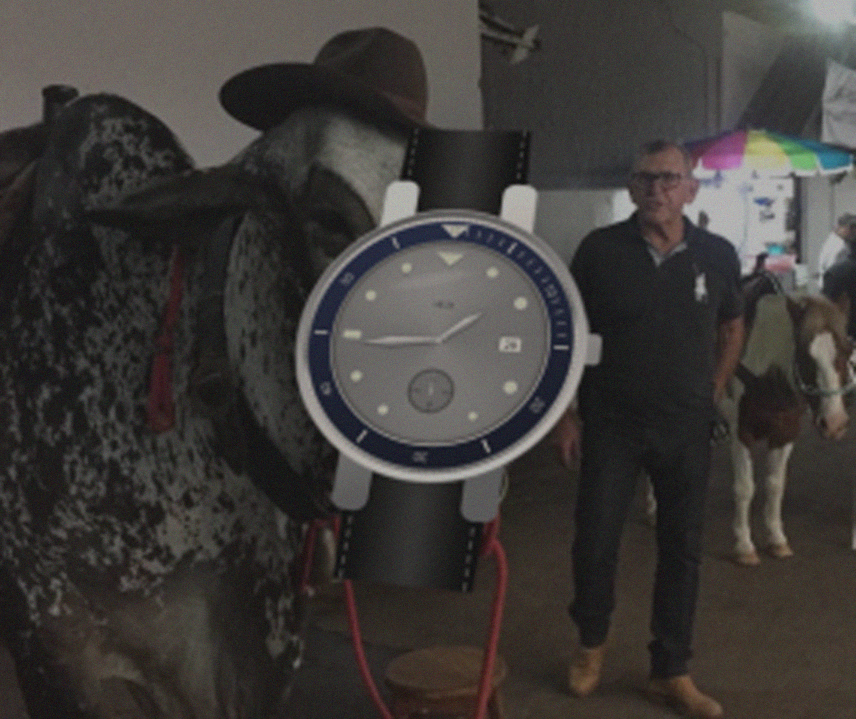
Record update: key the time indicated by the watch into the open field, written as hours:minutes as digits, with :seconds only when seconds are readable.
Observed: 1:44
